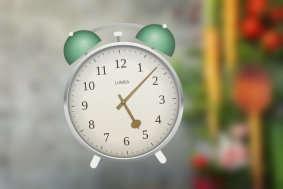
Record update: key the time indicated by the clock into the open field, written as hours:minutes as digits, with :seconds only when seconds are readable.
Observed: 5:08
